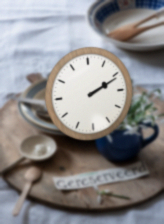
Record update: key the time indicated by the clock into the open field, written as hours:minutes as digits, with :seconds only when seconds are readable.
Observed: 2:11
